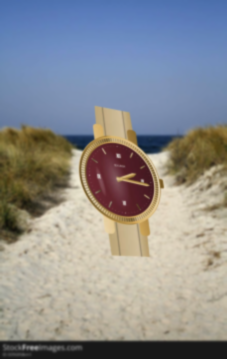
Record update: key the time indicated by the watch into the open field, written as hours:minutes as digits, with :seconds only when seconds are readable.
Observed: 2:16
